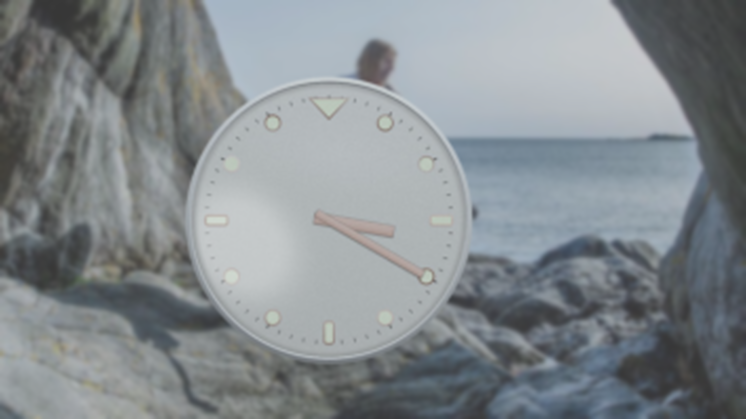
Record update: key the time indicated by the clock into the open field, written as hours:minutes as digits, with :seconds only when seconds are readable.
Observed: 3:20
